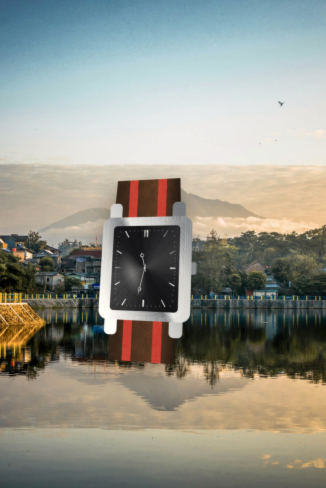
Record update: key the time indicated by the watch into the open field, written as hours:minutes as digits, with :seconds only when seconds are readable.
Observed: 11:32
